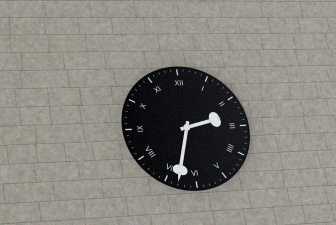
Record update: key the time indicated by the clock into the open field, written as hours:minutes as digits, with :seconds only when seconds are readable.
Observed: 2:33
